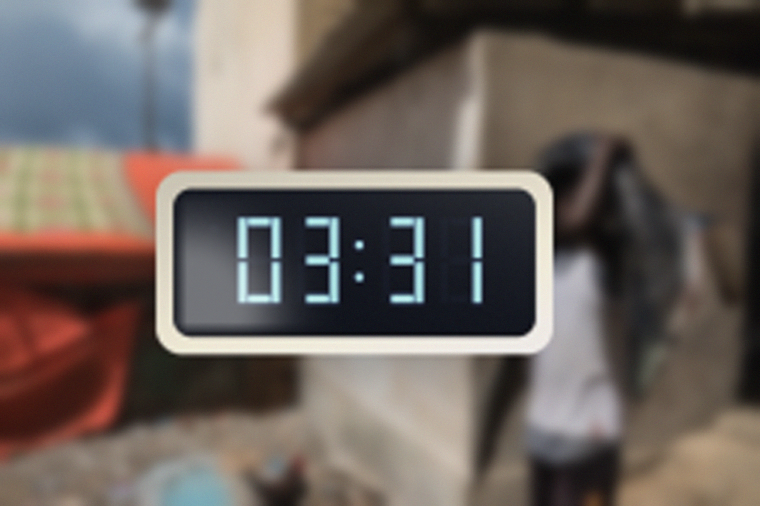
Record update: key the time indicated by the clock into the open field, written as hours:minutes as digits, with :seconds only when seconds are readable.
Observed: 3:31
